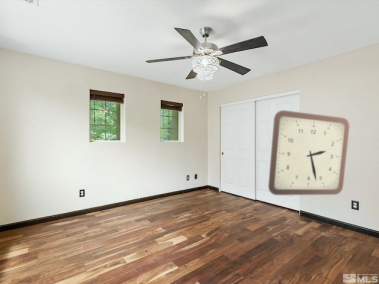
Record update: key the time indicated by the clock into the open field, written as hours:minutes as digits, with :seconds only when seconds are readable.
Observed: 2:27
